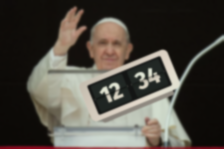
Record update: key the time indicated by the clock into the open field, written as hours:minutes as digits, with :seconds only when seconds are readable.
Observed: 12:34
